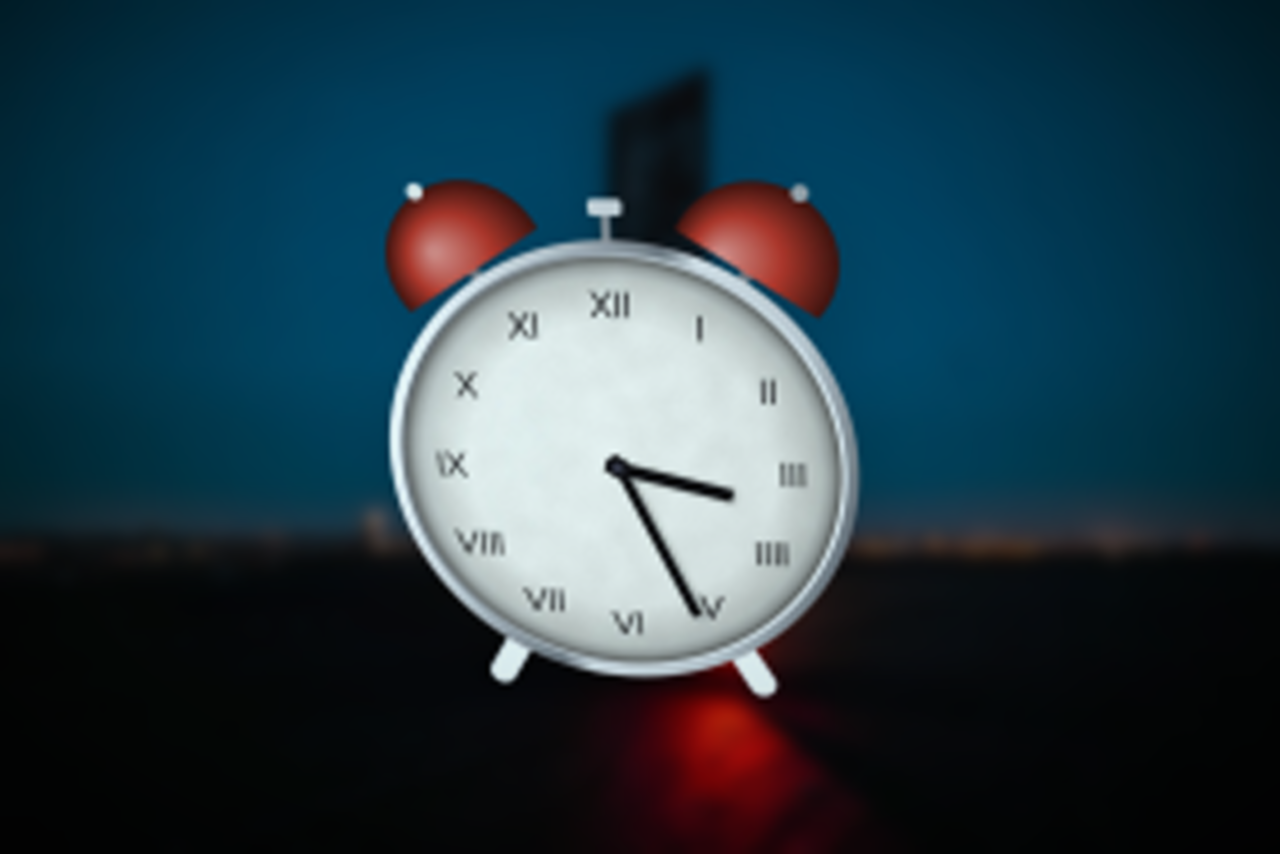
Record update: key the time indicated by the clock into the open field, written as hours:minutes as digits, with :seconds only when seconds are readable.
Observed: 3:26
